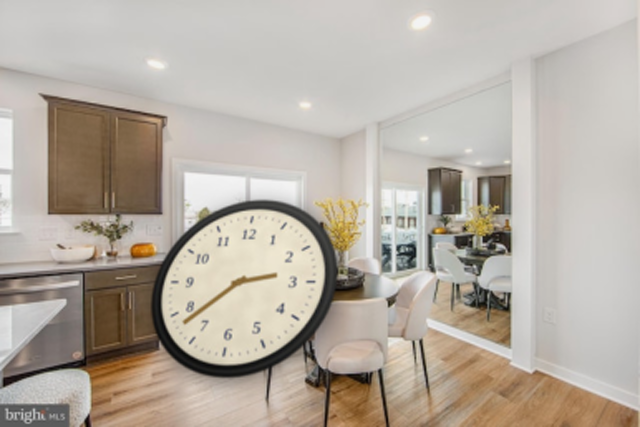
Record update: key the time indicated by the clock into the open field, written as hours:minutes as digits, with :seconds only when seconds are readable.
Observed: 2:38
